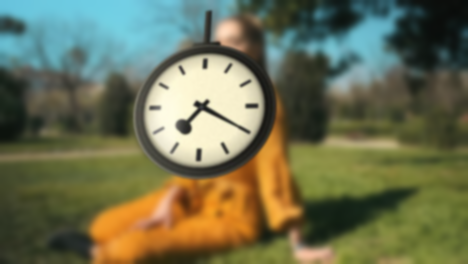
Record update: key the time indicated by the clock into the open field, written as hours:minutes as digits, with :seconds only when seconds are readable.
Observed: 7:20
